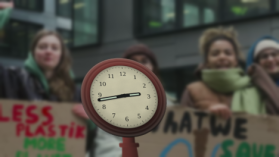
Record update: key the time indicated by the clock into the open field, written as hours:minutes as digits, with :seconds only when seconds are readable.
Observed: 2:43
